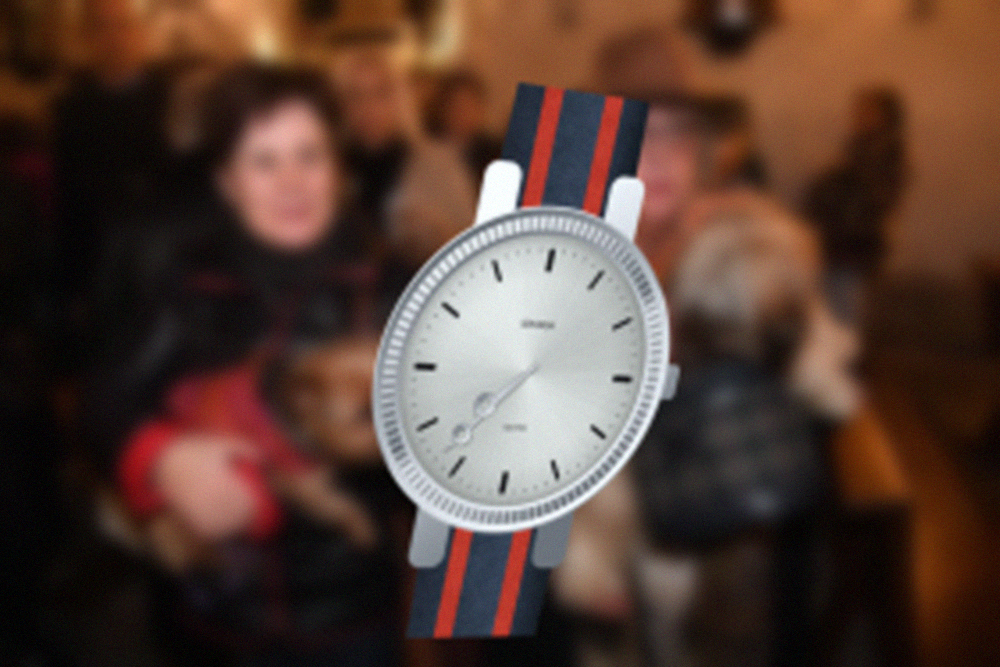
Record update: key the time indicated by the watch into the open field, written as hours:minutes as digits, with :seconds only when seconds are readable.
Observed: 7:37
